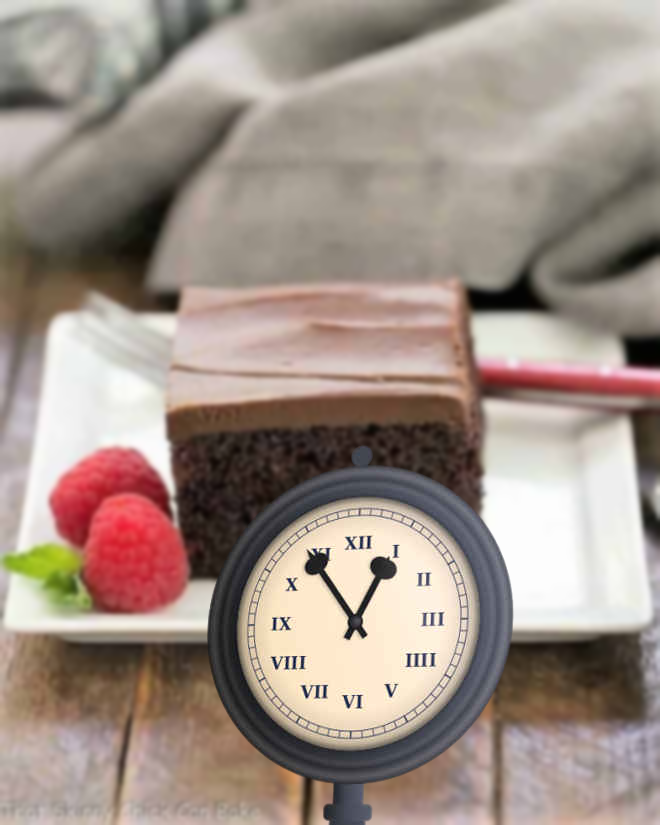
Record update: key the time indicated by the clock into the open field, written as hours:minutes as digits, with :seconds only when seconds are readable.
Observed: 12:54
